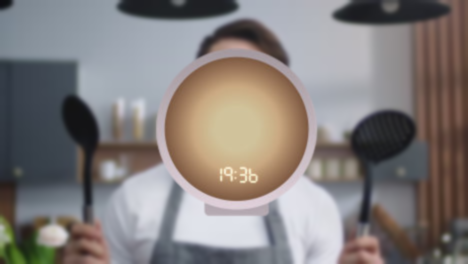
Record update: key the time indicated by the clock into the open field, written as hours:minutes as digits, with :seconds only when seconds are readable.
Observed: 19:36
